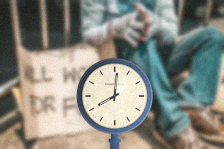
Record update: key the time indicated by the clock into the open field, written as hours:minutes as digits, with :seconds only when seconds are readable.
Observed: 8:01
